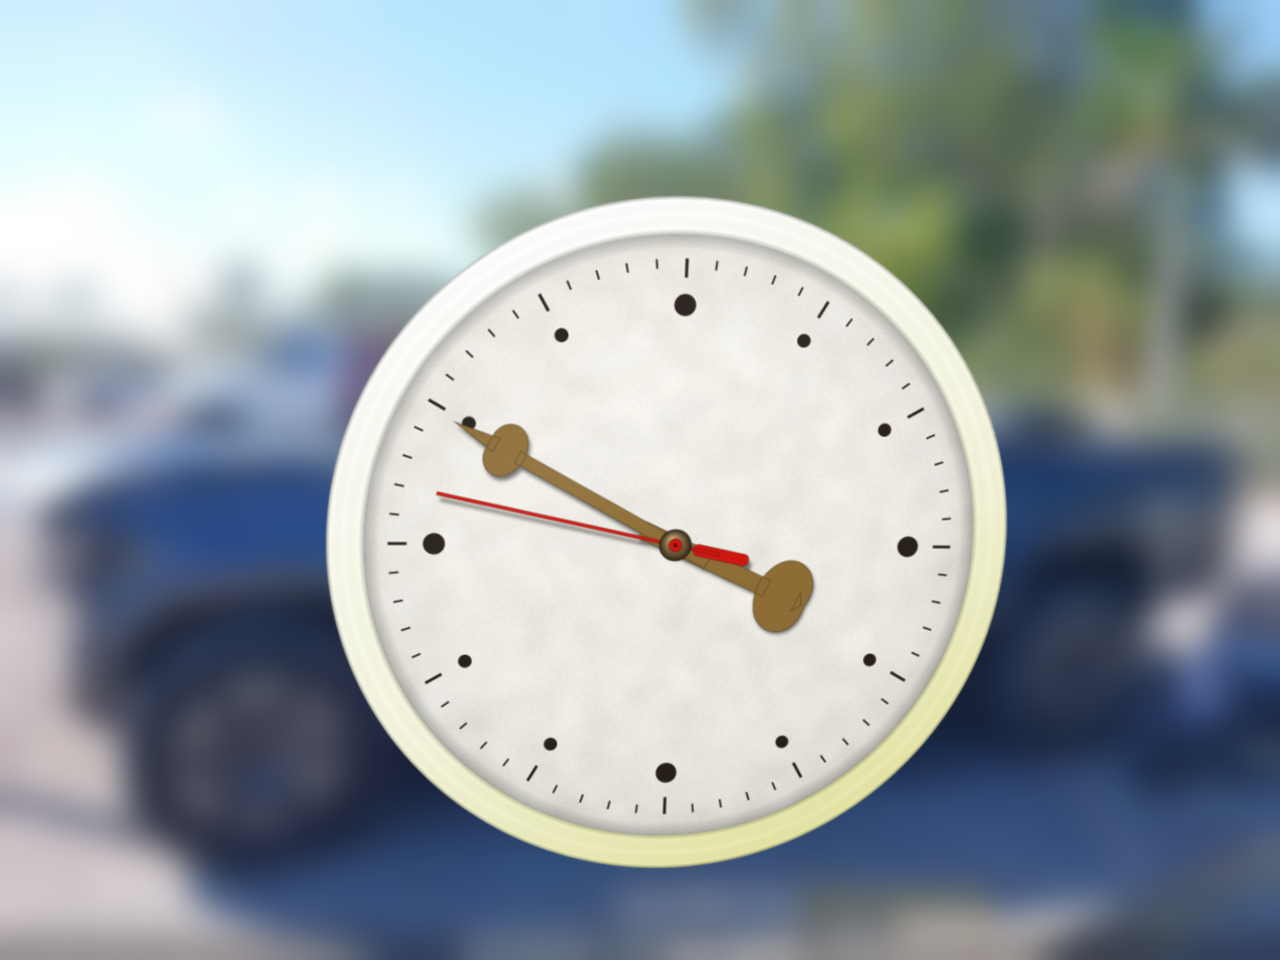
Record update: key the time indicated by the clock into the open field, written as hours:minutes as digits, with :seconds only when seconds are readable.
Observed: 3:49:47
